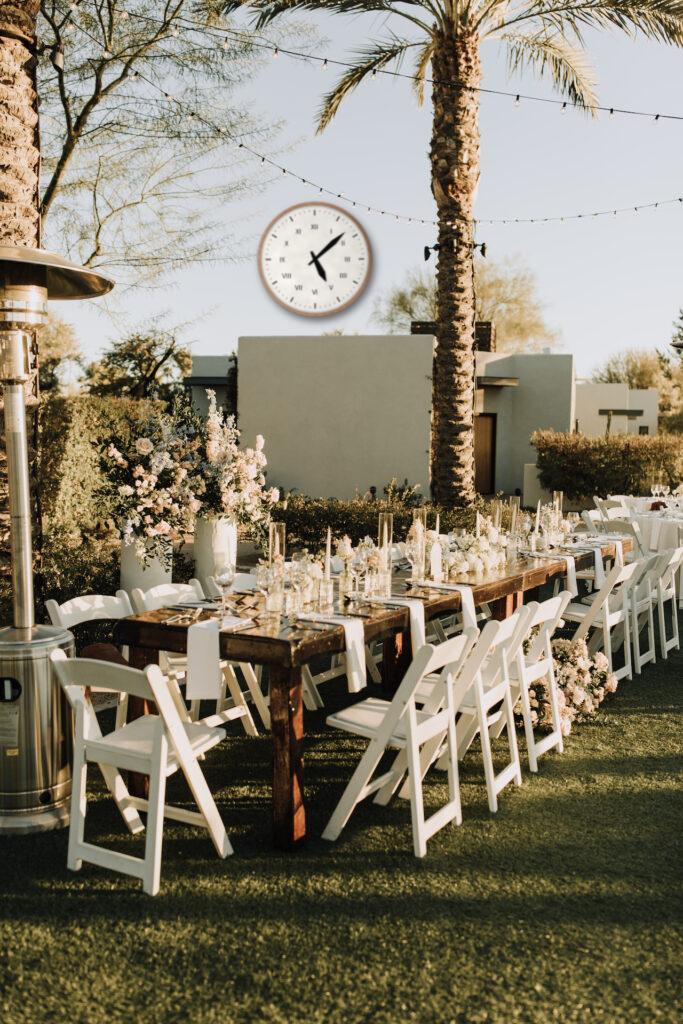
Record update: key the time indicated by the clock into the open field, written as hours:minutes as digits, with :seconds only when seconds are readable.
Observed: 5:08
